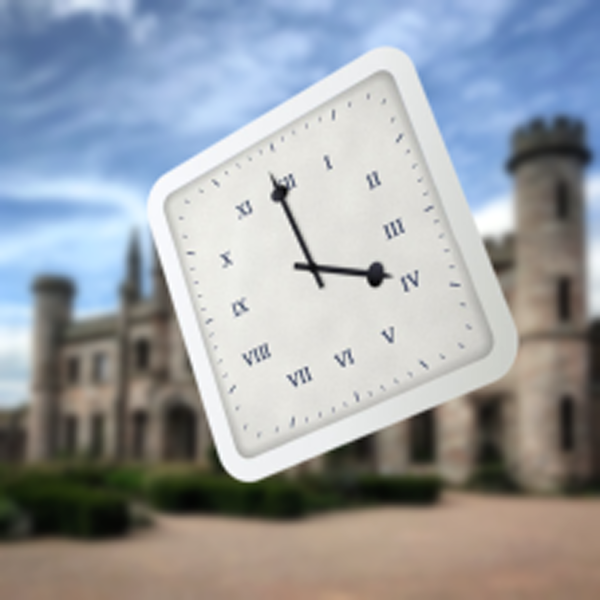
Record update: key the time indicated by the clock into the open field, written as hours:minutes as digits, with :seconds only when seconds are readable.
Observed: 3:59
